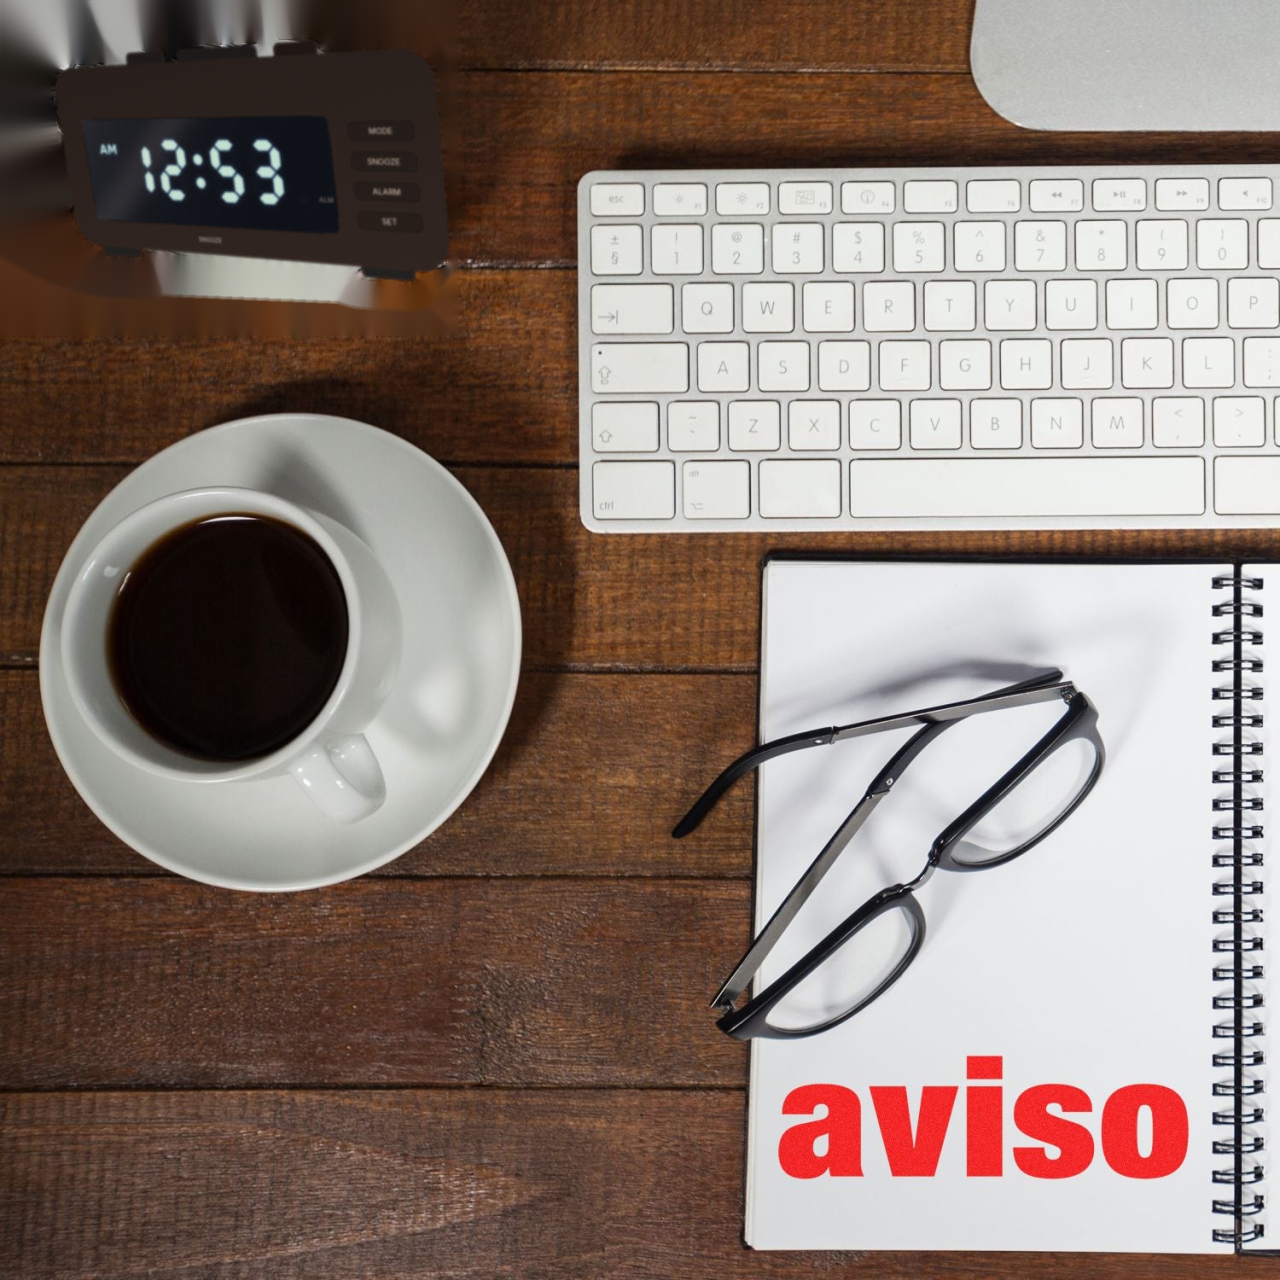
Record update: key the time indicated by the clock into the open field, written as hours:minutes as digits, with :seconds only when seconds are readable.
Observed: 12:53
